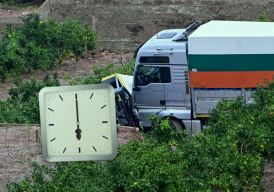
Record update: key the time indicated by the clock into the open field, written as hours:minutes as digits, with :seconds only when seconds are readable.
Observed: 6:00
